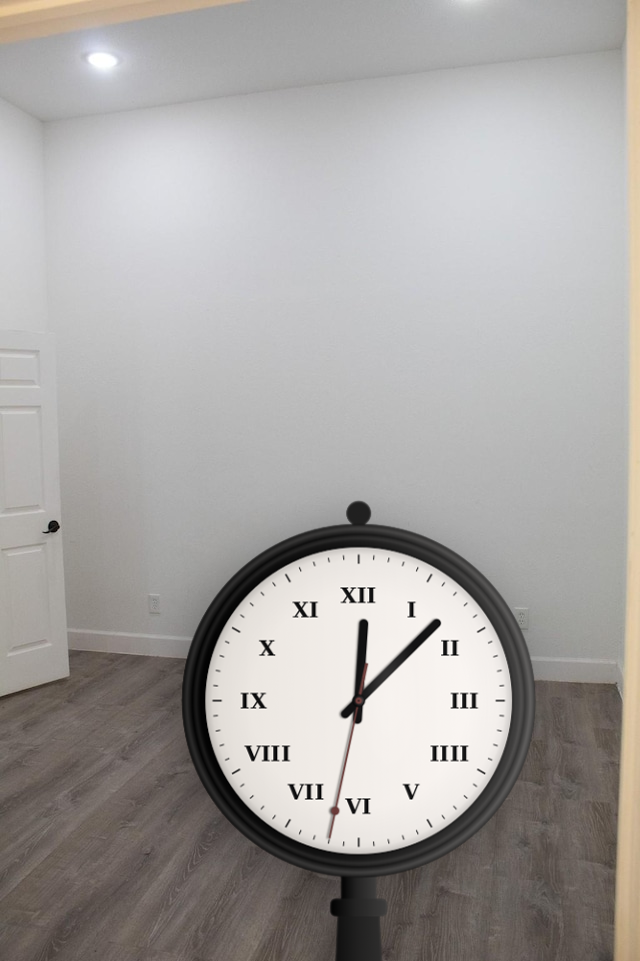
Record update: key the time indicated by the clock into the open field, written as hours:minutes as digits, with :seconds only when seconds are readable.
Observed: 12:07:32
